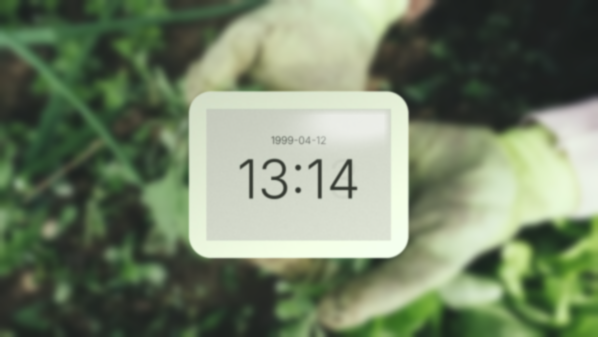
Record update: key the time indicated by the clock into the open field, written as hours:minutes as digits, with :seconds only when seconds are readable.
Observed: 13:14
